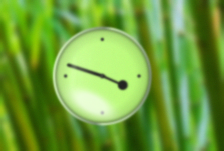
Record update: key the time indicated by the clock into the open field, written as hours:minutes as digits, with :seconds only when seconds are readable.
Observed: 3:48
